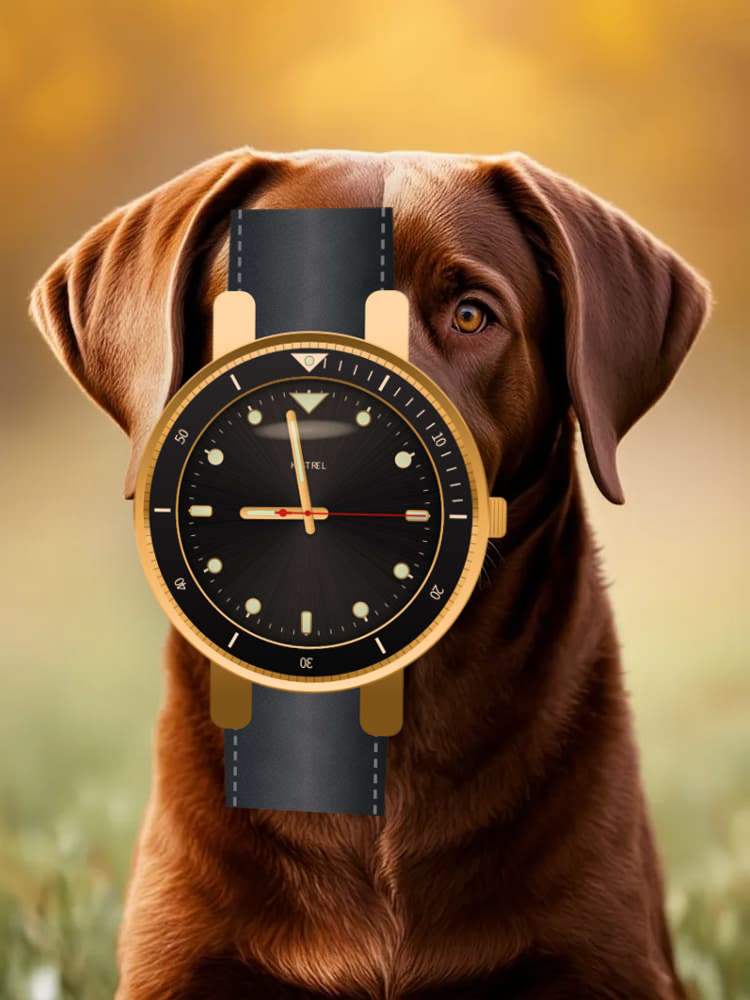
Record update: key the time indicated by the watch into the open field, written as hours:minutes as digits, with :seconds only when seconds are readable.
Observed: 8:58:15
